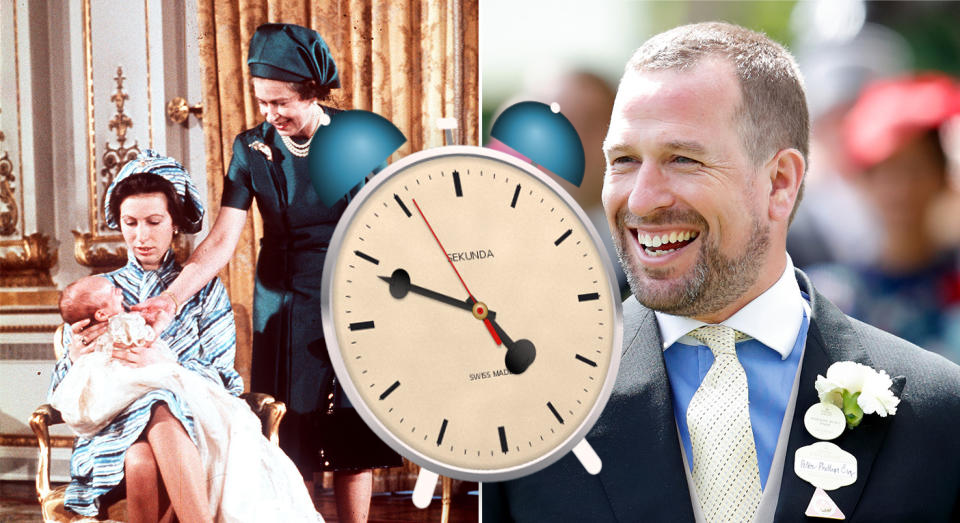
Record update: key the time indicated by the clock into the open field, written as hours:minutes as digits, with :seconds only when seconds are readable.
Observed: 4:48:56
